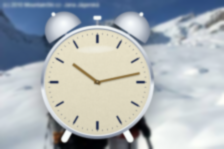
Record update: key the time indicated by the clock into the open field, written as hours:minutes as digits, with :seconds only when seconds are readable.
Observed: 10:13
